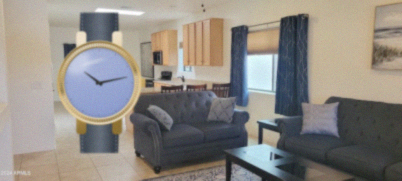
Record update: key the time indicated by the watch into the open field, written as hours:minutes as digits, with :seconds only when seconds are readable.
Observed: 10:13
